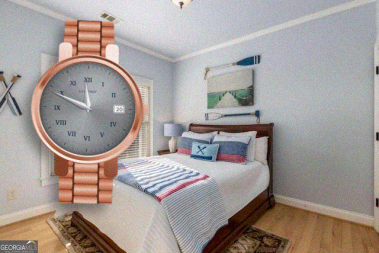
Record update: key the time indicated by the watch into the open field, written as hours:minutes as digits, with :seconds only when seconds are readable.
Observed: 11:49
